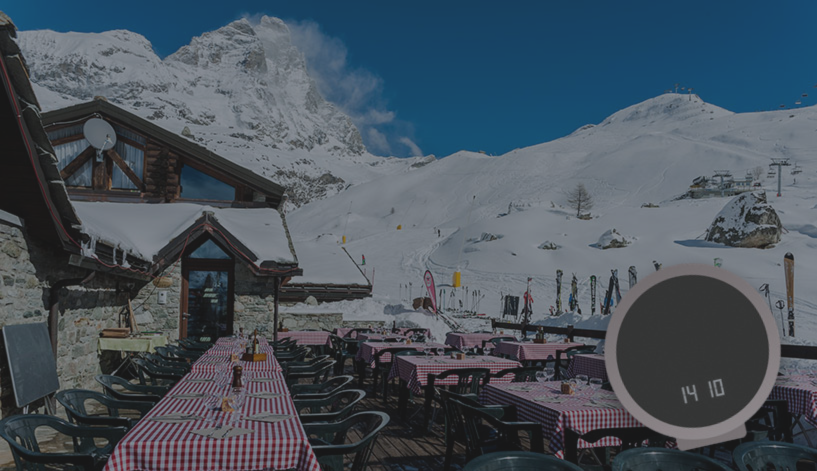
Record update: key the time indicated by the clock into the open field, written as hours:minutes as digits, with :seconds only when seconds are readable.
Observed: 14:10
